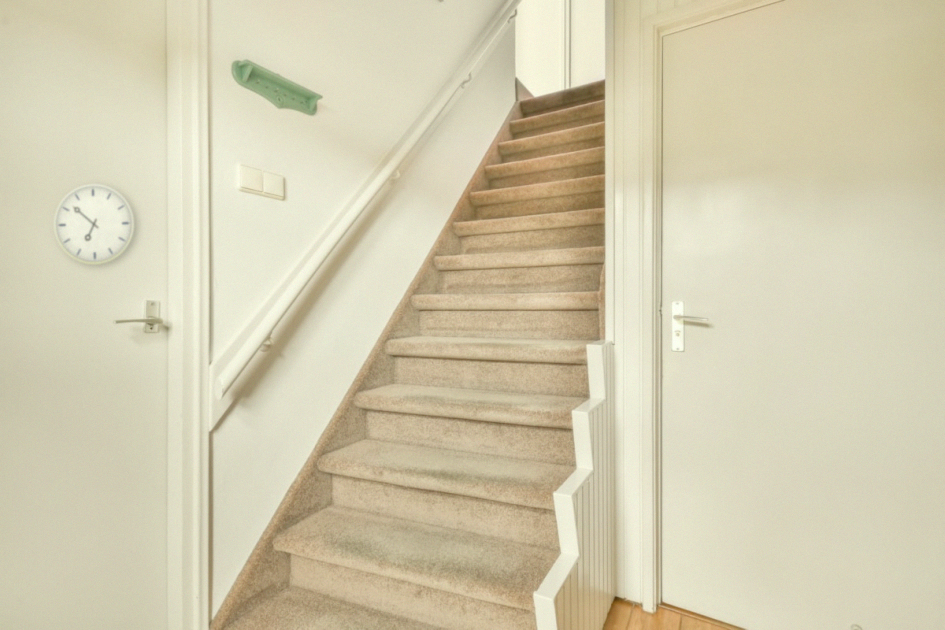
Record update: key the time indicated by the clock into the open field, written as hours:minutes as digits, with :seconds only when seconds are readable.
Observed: 6:52
